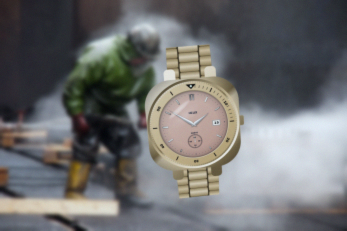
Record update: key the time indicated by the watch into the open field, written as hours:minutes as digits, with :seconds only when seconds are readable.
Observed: 1:51
